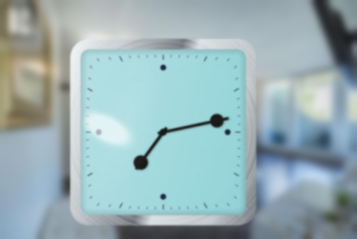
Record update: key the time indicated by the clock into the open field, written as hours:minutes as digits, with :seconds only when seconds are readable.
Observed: 7:13
